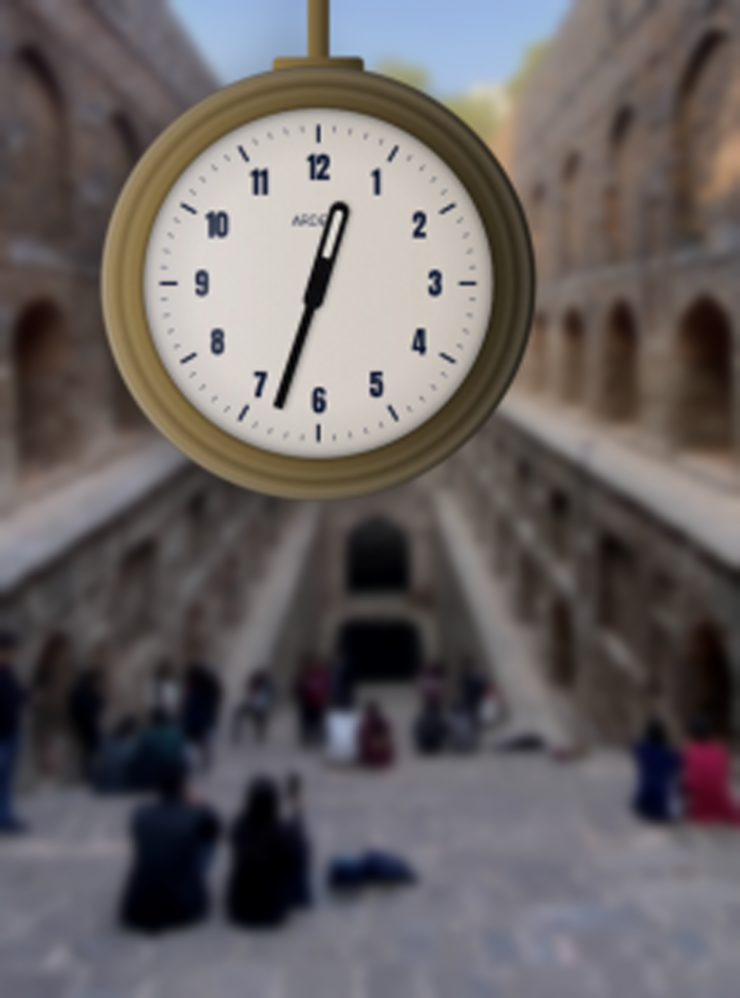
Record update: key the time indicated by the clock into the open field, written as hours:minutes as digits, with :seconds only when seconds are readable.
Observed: 12:33
